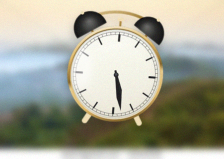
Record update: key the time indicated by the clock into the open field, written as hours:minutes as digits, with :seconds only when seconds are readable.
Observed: 5:28
